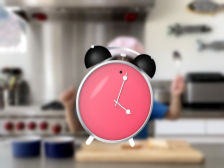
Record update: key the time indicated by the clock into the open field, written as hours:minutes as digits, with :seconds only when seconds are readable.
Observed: 4:02
